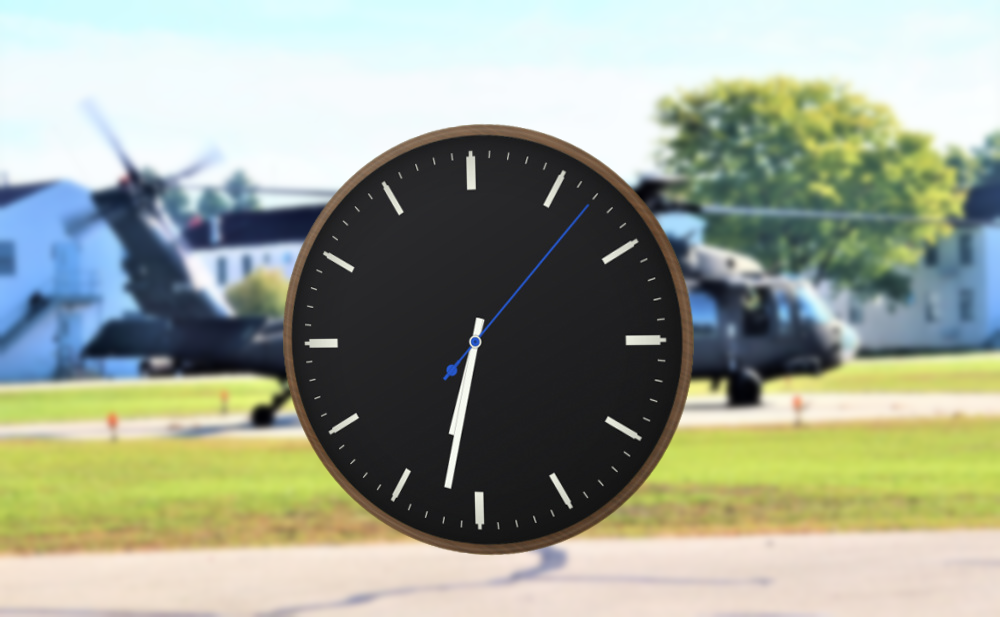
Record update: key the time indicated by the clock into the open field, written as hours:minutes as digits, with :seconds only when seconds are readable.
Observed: 6:32:07
